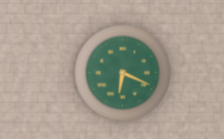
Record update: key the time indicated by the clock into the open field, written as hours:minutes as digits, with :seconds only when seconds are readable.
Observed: 6:19
